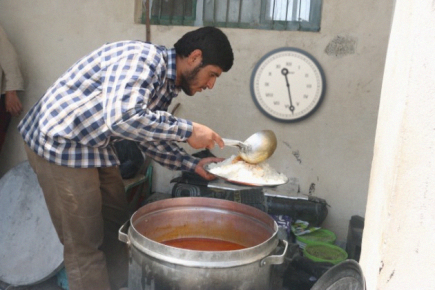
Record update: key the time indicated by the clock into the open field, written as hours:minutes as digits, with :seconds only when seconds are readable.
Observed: 11:28
